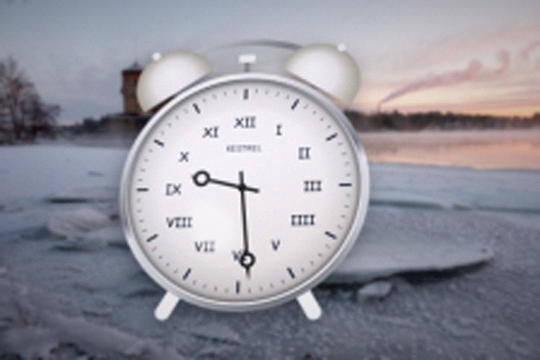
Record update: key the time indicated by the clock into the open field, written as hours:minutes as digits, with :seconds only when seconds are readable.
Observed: 9:29
